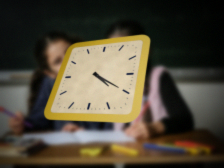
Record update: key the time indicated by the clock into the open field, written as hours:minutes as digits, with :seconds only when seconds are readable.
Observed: 4:20
